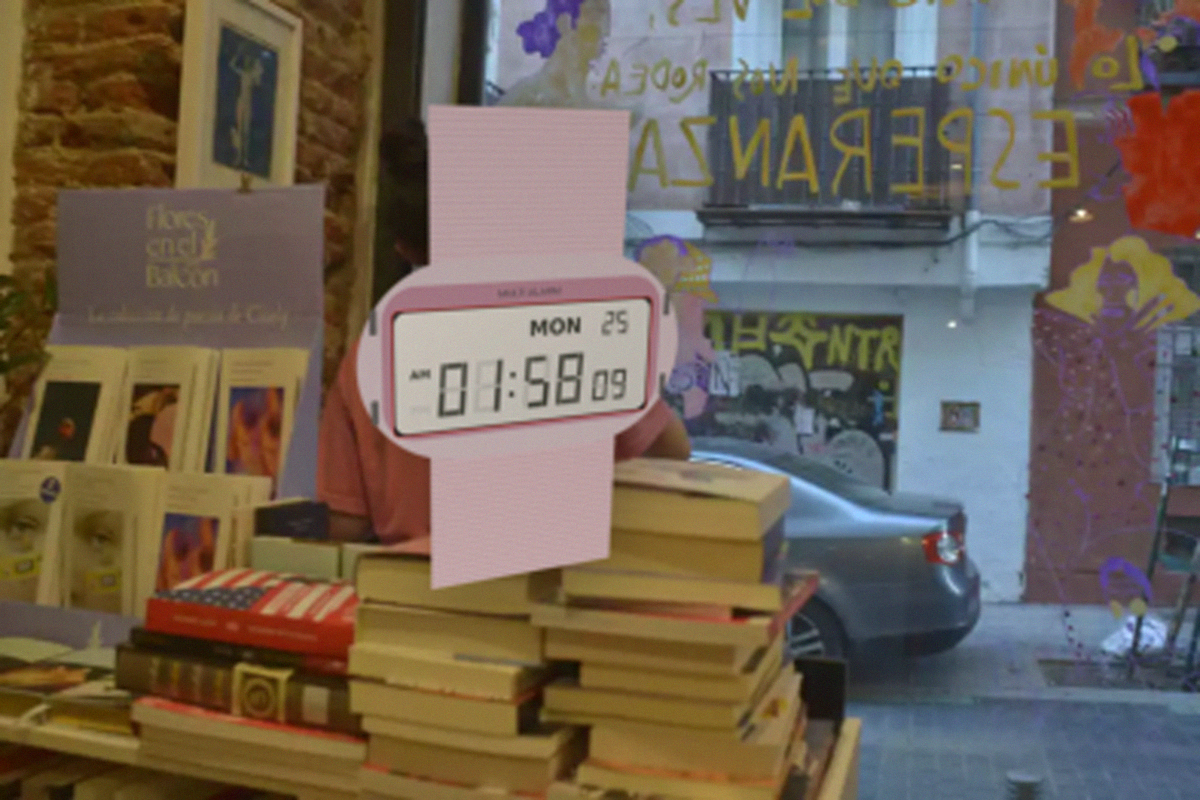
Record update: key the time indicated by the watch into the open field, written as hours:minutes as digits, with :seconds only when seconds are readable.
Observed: 1:58:09
